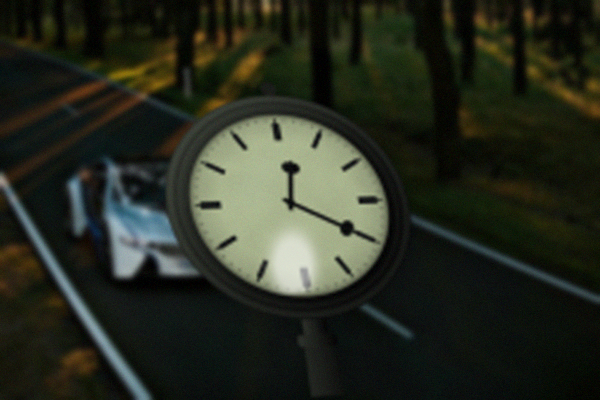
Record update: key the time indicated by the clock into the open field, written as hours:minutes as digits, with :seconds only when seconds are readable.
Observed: 12:20
